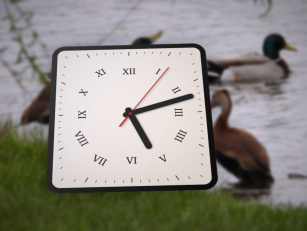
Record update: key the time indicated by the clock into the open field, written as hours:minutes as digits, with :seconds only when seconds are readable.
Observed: 5:12:06
